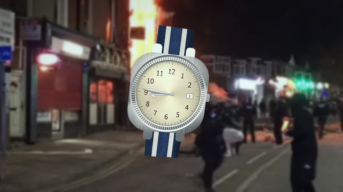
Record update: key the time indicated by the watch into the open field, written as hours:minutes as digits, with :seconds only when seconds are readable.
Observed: 8:46
